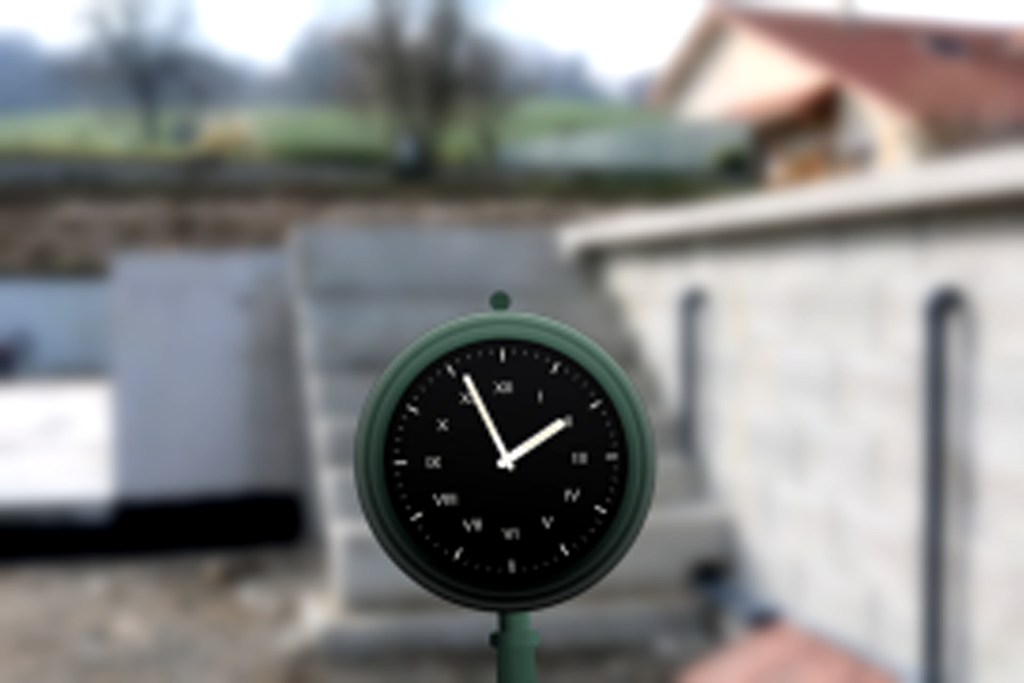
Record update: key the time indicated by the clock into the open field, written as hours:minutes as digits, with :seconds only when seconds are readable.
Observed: 1:56
